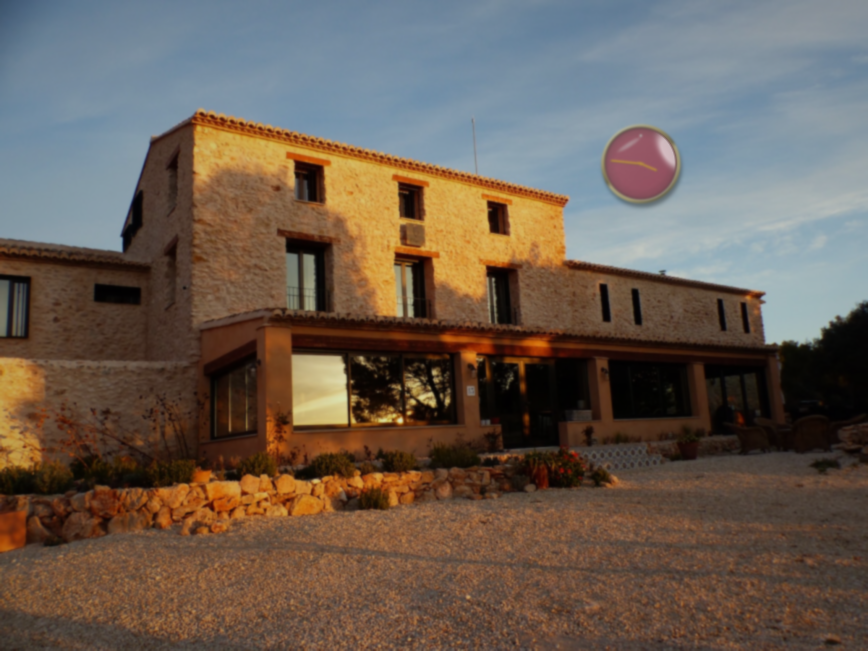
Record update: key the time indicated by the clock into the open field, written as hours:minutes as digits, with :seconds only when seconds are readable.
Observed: 3:46
